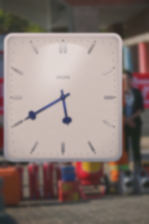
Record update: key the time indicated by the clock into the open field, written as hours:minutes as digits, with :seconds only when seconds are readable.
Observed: 5:40
